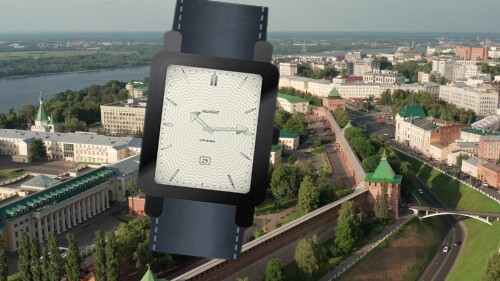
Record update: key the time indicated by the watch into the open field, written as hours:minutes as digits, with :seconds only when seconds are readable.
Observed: 10:14
